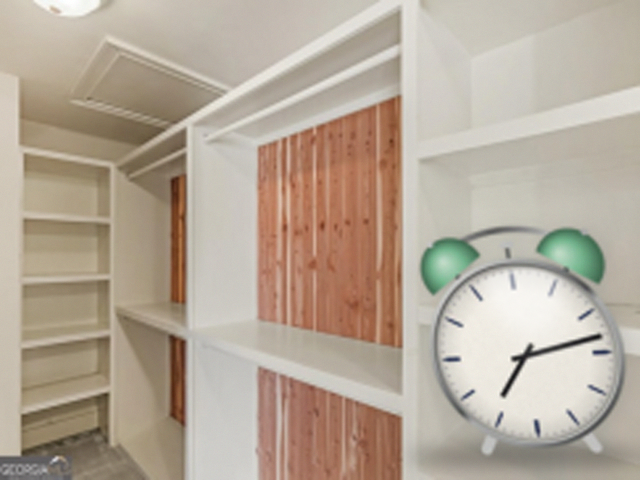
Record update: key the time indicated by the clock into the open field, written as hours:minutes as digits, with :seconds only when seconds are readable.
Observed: 7:13
